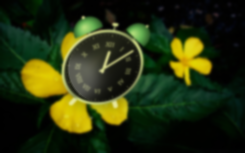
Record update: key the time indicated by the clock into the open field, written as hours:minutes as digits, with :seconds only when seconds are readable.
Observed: 12:08
